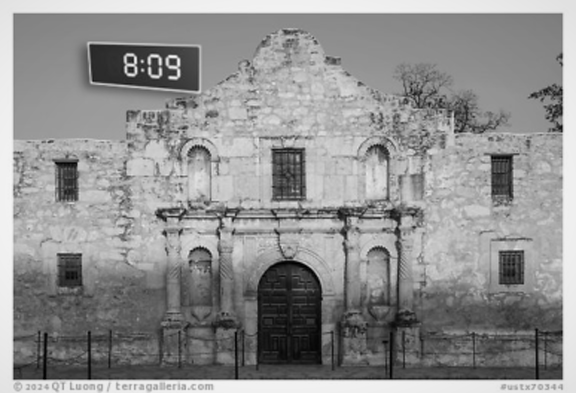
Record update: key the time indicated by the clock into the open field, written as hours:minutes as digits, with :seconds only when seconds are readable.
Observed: 8:09
